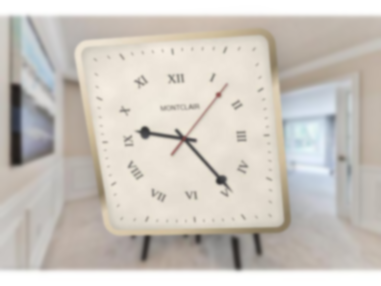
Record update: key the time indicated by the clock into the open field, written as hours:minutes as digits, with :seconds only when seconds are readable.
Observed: 9:24:07
